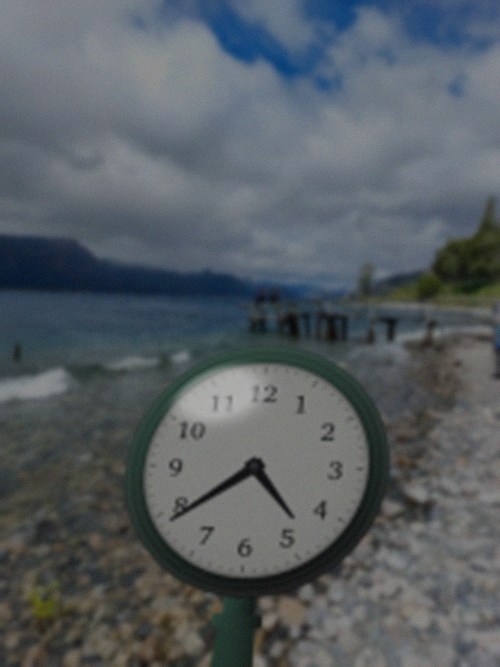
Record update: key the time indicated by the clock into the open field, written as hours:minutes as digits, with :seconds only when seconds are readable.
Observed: 4:39
